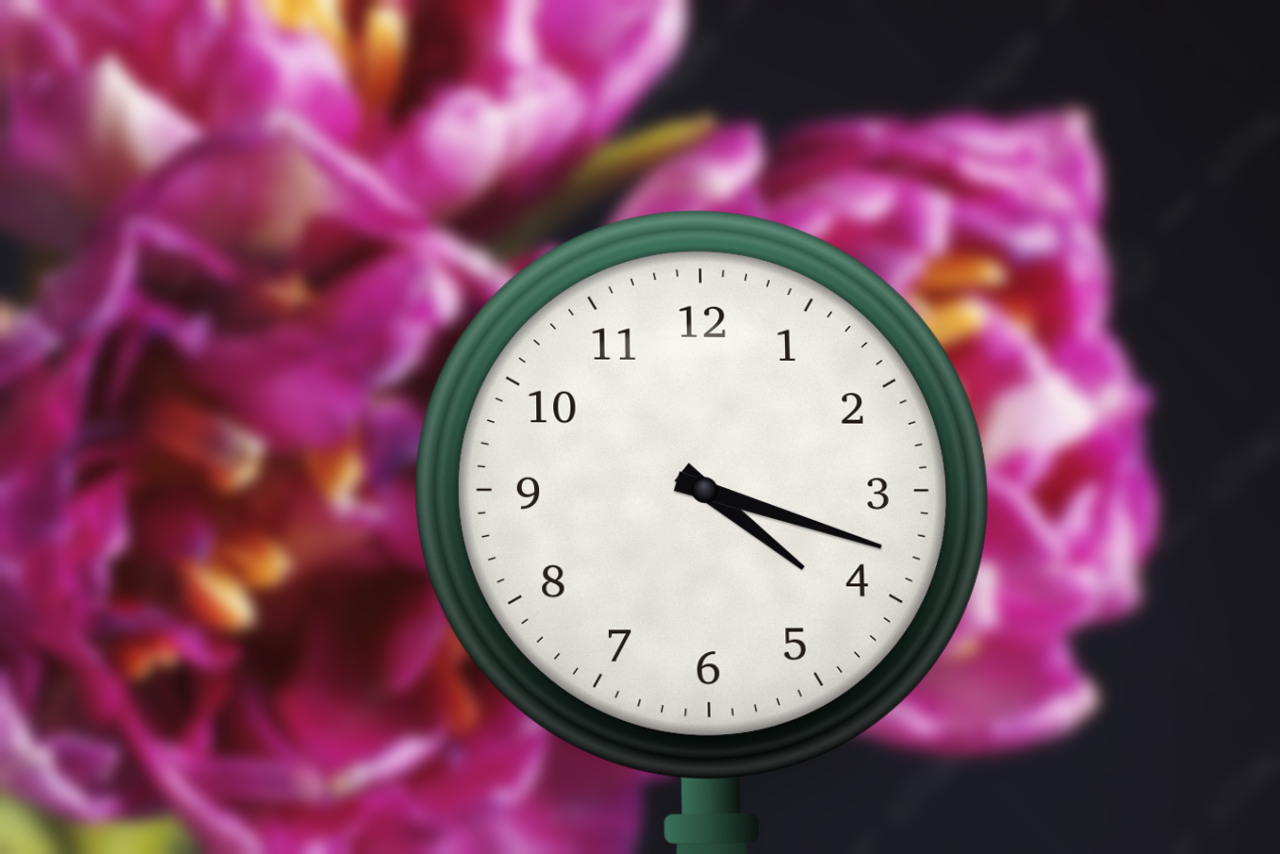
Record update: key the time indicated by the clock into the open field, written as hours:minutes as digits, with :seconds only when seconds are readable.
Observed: 4:18
